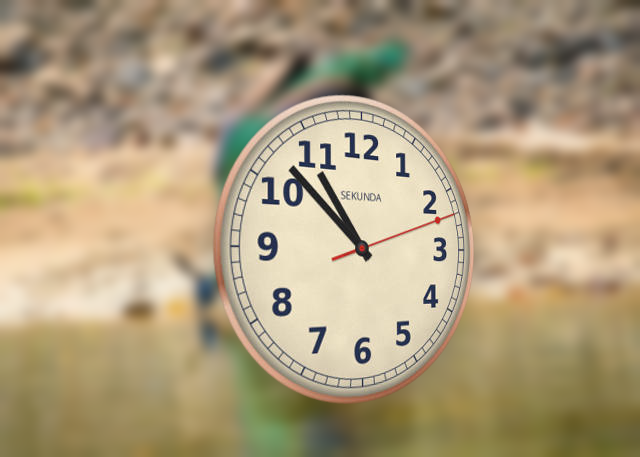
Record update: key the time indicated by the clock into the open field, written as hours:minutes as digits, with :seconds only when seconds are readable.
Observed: 10:52:12
